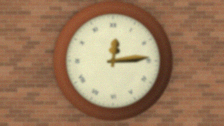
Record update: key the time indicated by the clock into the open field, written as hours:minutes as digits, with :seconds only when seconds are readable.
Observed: 12:14
